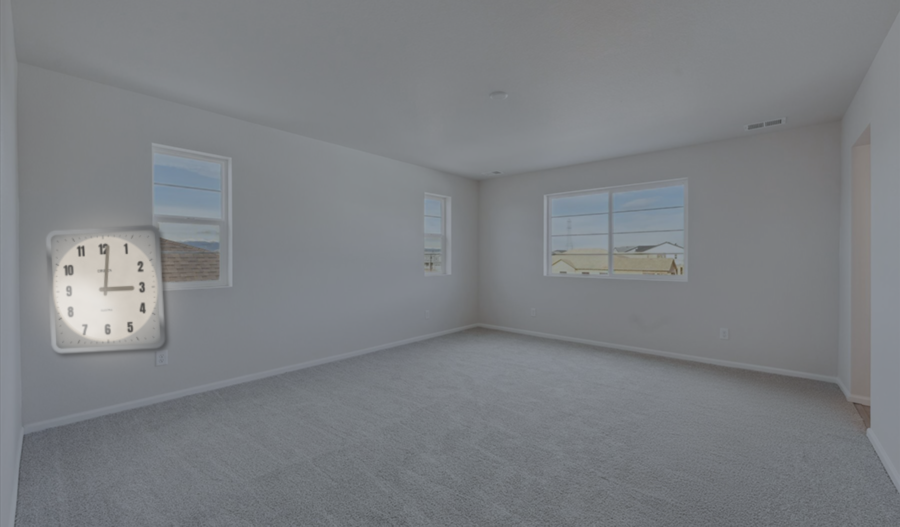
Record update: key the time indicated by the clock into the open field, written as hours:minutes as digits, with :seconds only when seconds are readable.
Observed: 3:01
